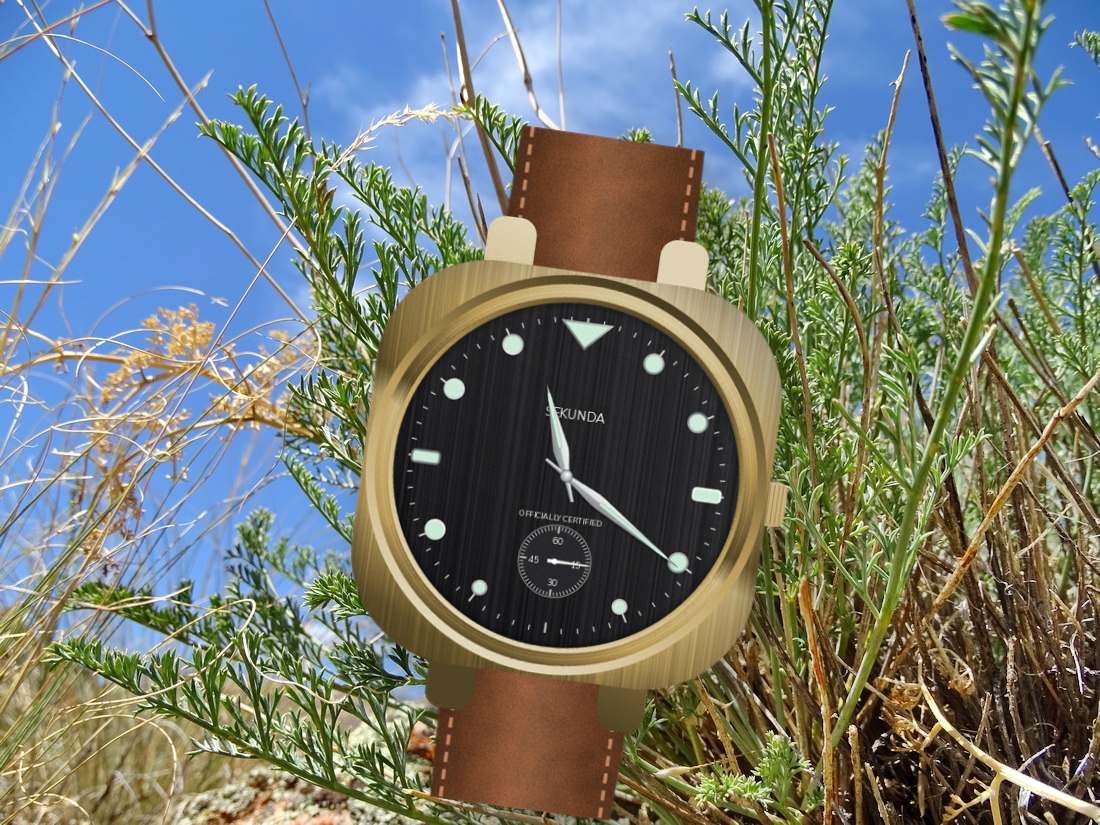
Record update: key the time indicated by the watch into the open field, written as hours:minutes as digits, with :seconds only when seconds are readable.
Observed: 11:20:15
